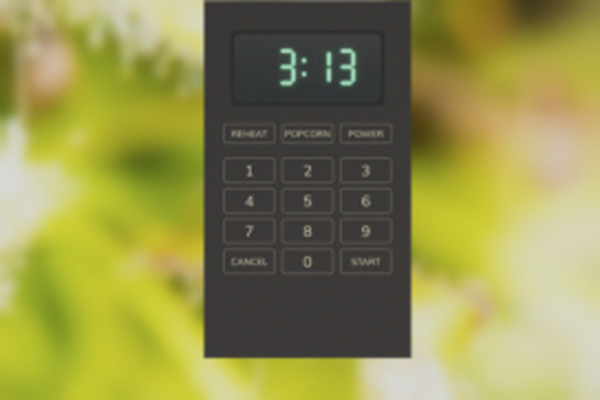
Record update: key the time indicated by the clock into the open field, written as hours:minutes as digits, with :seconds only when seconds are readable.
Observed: 3:13
